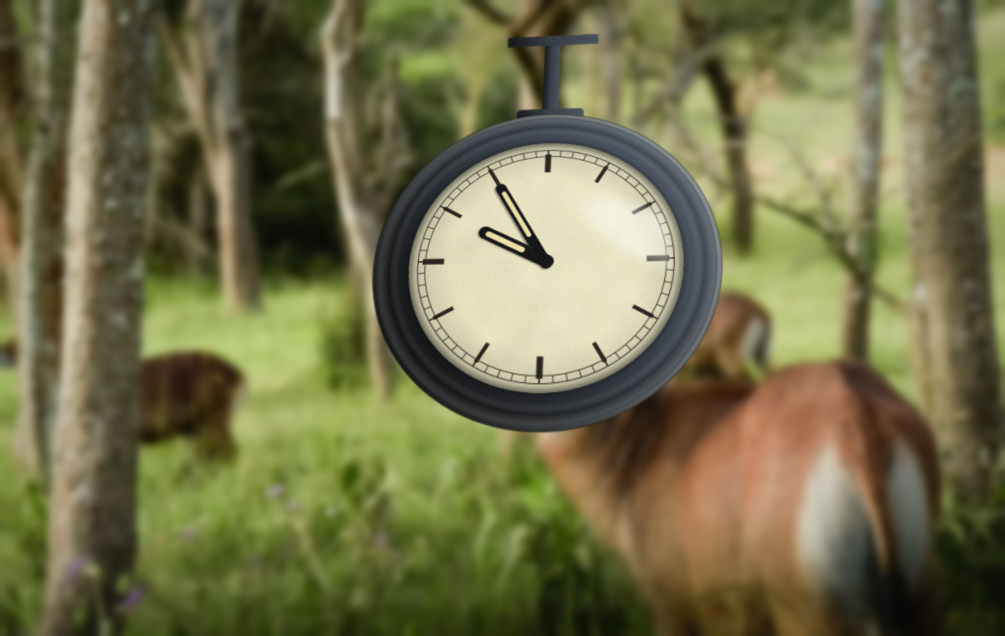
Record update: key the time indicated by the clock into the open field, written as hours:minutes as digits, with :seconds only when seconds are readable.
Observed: 9:55
